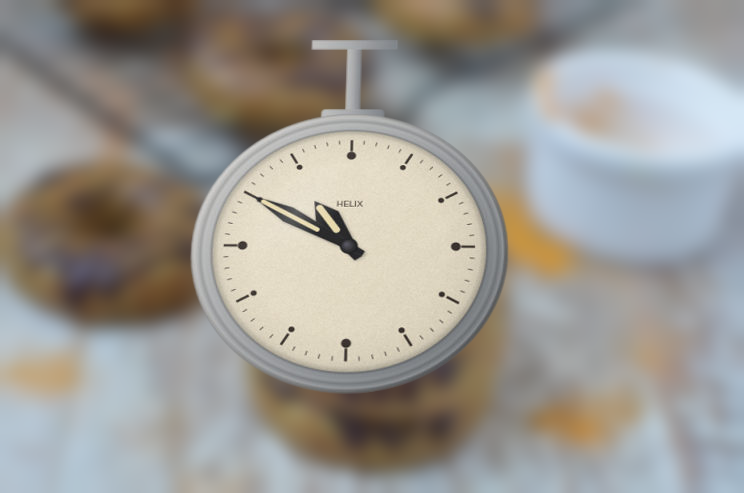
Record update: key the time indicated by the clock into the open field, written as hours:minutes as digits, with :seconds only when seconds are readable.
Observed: 10:50
